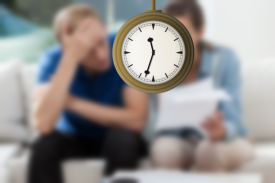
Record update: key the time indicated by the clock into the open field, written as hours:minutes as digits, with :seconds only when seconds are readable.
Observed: 11:33
